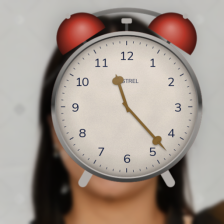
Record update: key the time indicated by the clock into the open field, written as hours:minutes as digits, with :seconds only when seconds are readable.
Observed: 11:23
